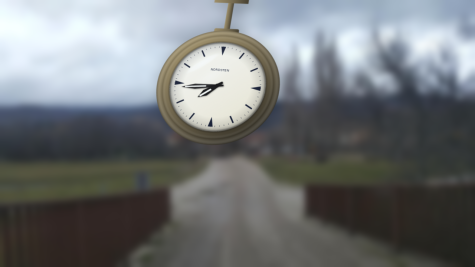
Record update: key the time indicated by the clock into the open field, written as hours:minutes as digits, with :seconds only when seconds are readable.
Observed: 7:44
